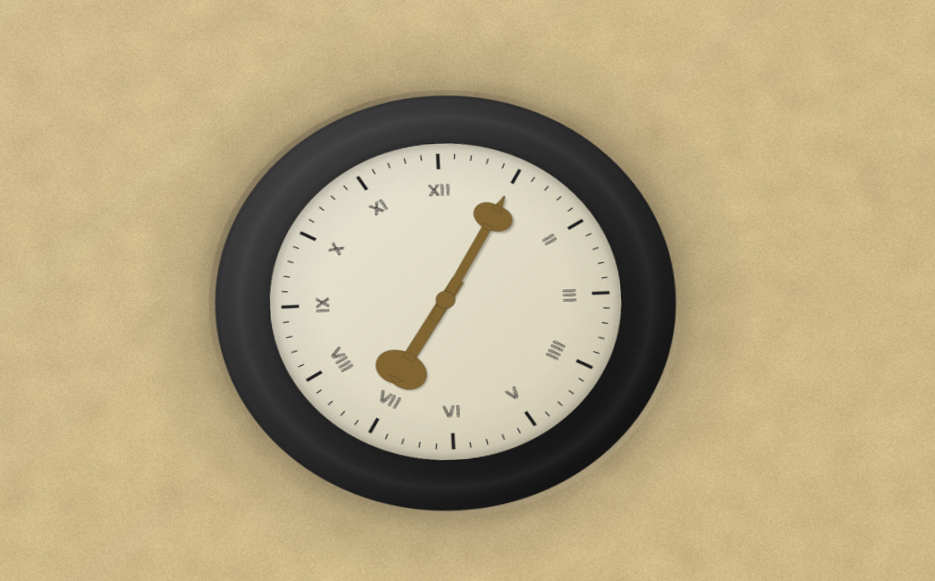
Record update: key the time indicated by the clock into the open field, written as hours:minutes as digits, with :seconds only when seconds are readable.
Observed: 7:05
